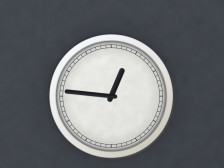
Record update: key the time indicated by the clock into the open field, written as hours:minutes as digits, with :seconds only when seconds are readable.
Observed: 12:46
